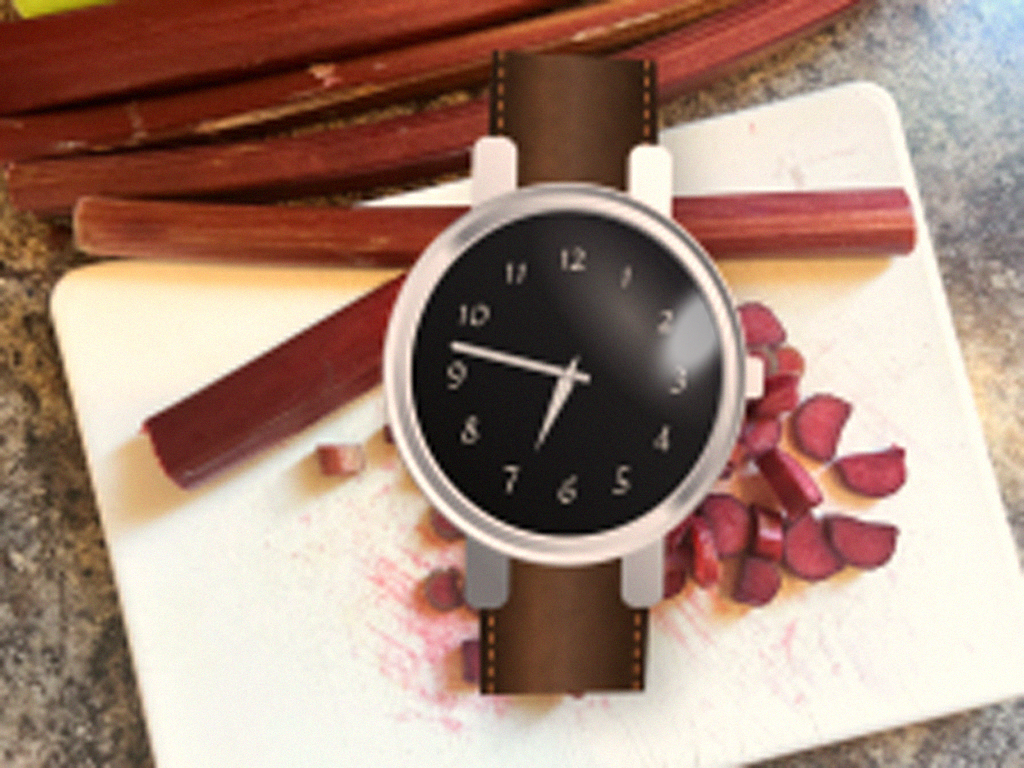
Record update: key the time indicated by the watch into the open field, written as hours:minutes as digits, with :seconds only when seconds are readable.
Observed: 6:47
